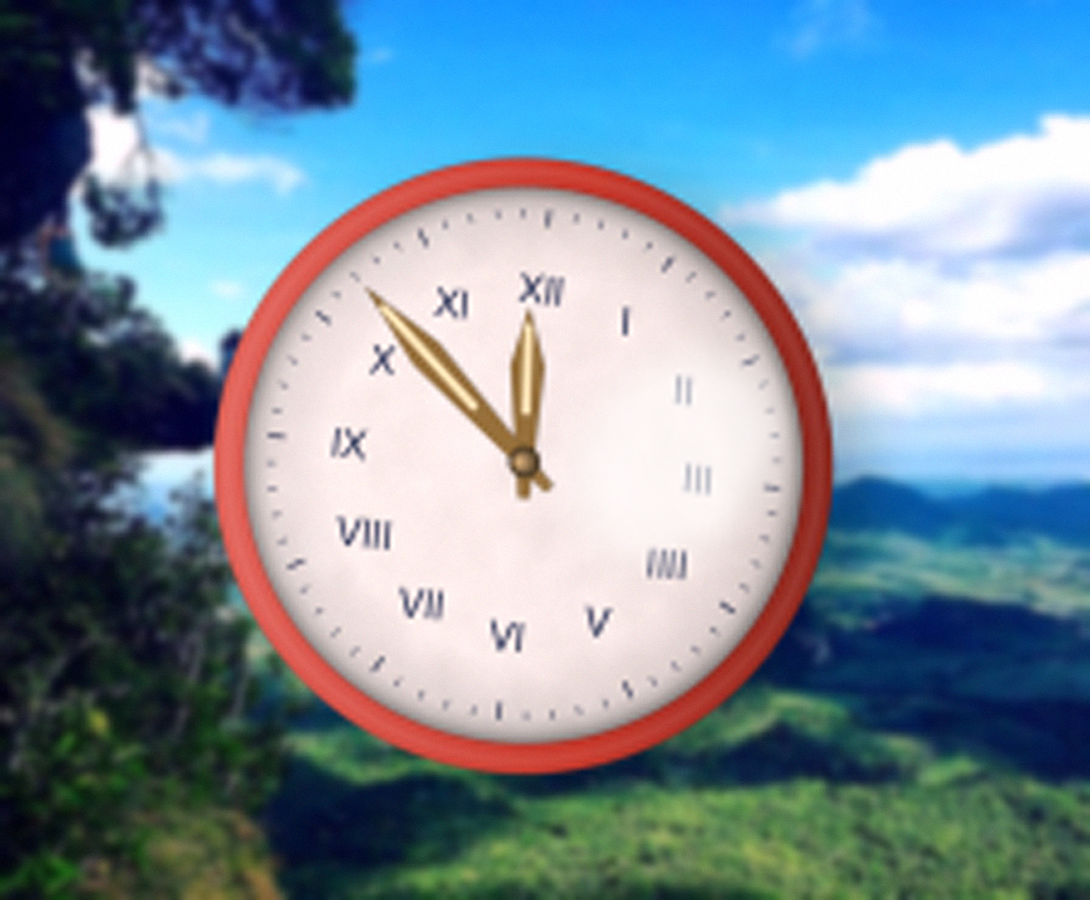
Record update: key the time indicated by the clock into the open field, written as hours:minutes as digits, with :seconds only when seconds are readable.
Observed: 11:52
